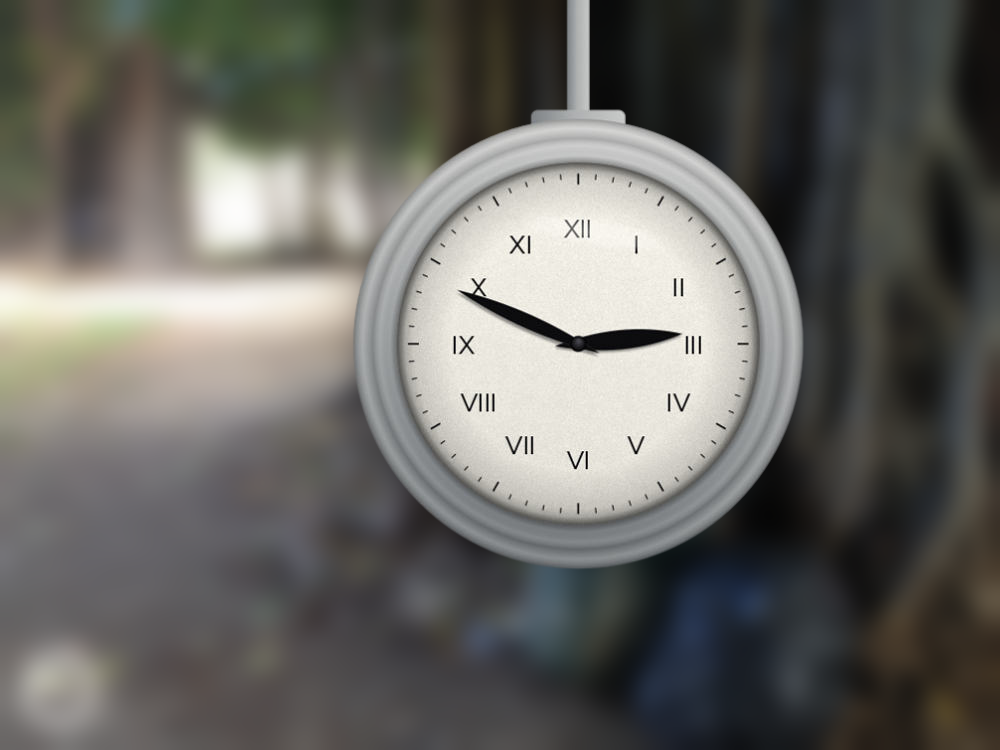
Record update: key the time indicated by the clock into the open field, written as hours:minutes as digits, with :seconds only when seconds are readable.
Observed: 2:49
